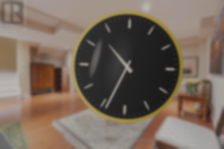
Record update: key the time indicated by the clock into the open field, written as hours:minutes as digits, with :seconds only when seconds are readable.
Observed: 10:34
